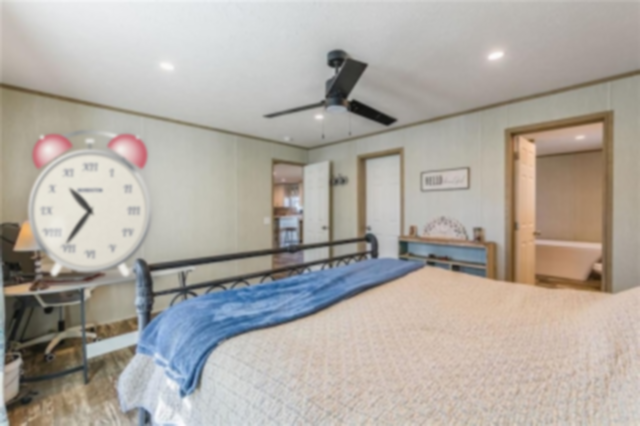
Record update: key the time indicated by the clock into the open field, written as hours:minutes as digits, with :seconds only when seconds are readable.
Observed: 10:36
